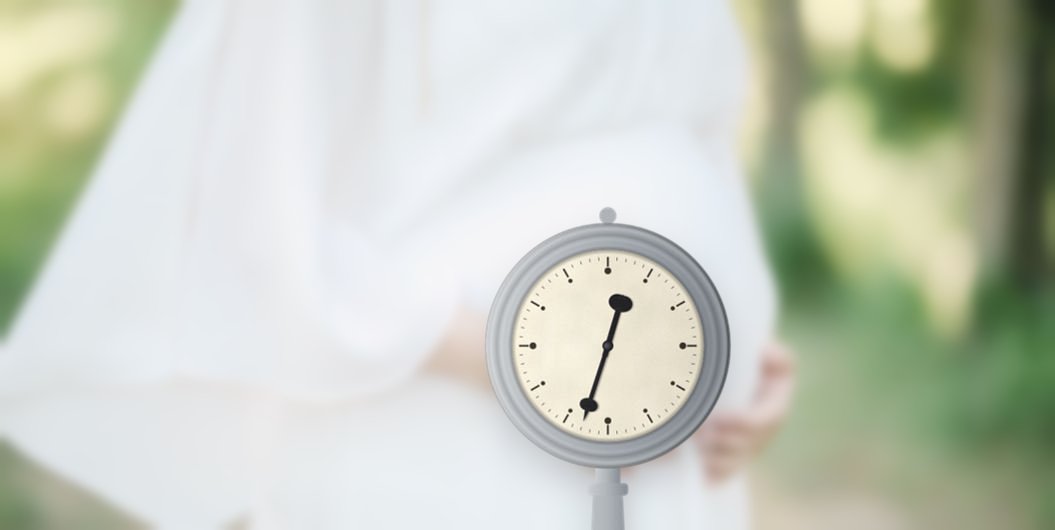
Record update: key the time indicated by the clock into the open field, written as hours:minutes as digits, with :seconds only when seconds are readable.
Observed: 12:33
